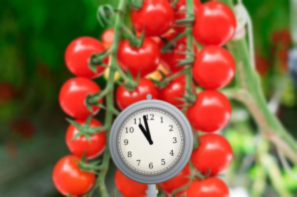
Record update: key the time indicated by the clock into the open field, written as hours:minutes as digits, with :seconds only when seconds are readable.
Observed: 10:58
